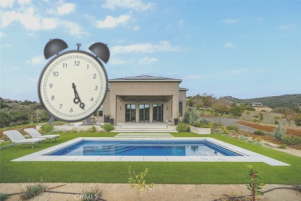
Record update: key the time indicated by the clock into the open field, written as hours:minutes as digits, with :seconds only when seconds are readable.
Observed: 5:25
